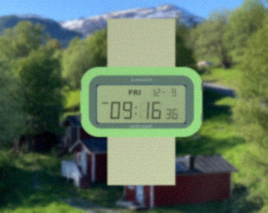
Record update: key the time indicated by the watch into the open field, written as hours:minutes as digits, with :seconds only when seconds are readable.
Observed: 9:16:36
